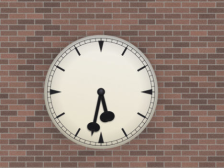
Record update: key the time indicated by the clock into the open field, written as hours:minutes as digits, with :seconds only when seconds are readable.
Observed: 5:32
